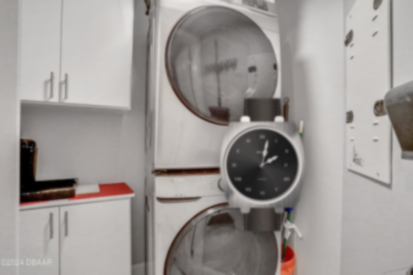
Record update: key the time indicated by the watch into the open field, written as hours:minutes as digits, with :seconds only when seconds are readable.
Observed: 2:02
